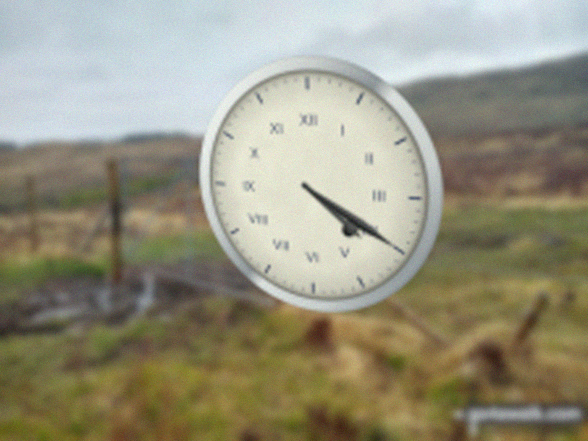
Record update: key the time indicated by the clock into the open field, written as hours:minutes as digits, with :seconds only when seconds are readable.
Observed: 4:20
